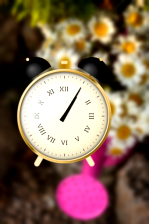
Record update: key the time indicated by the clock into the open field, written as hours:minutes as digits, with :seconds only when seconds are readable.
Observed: 1:05
